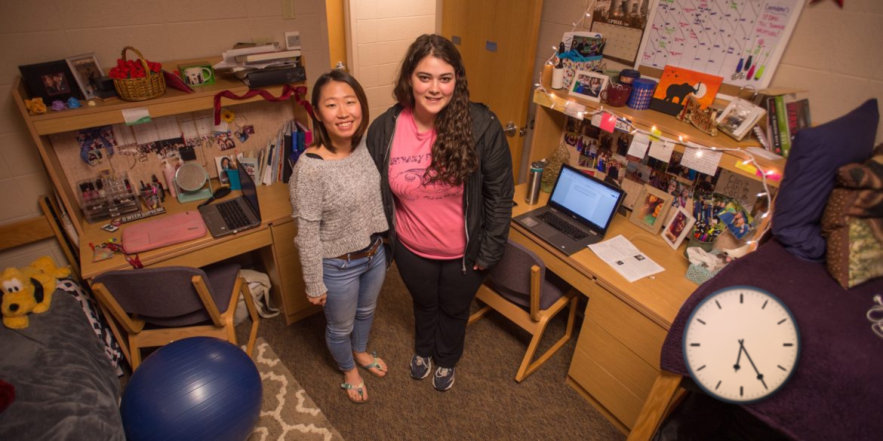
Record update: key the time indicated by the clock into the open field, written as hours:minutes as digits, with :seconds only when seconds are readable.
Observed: 6:25
